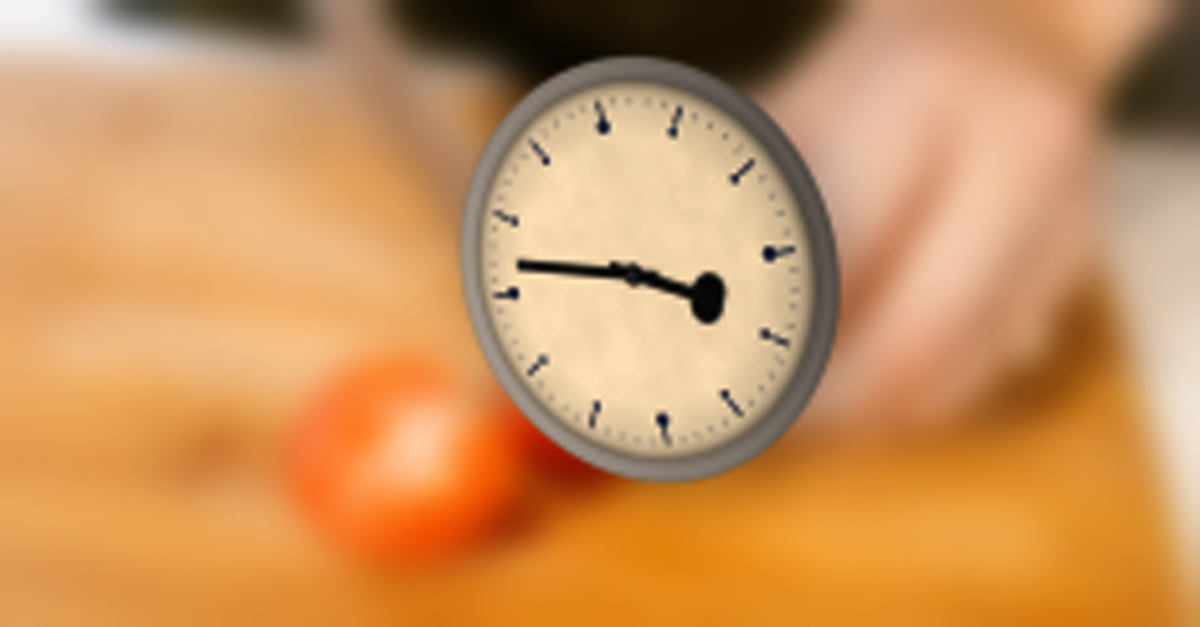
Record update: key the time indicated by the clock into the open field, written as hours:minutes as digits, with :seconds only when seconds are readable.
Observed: 3:47
